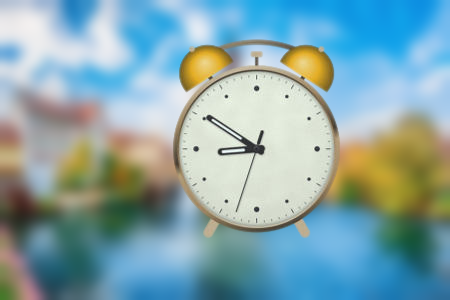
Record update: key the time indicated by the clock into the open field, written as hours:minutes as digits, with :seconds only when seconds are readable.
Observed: 8:50:33
